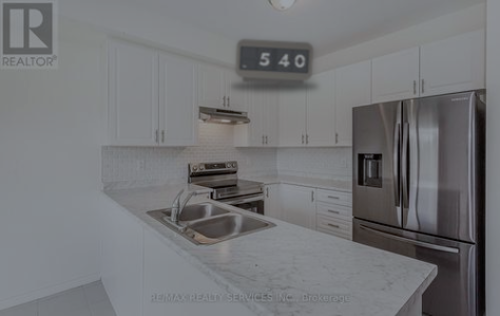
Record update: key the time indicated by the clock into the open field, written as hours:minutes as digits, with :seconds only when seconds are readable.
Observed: 5:40
